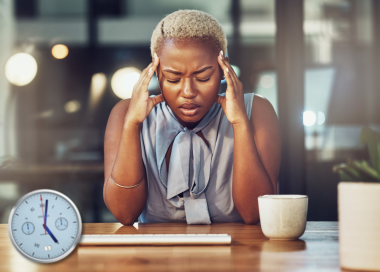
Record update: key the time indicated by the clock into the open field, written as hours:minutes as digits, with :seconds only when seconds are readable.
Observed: 5:02
